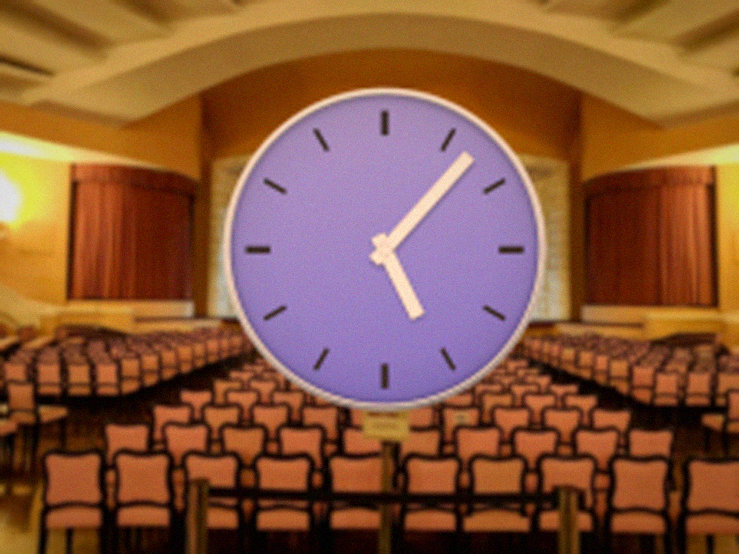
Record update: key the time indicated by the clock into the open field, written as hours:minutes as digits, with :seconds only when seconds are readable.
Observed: 5:07
